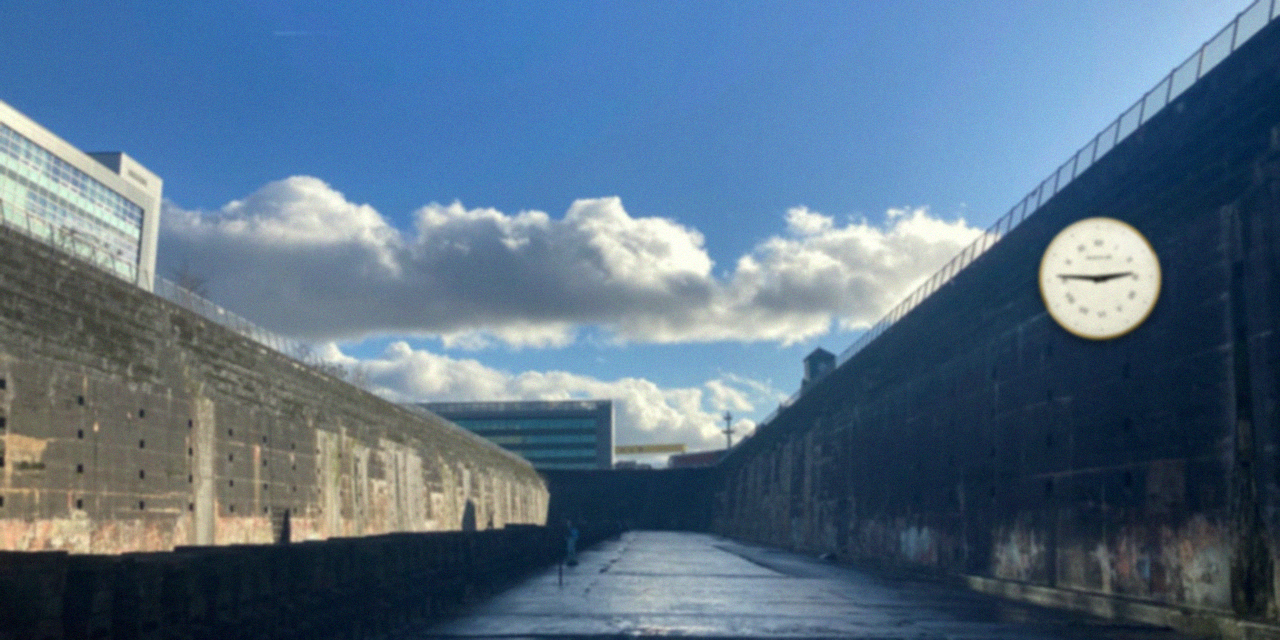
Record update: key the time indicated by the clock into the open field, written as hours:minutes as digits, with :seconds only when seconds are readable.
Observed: 2:46
